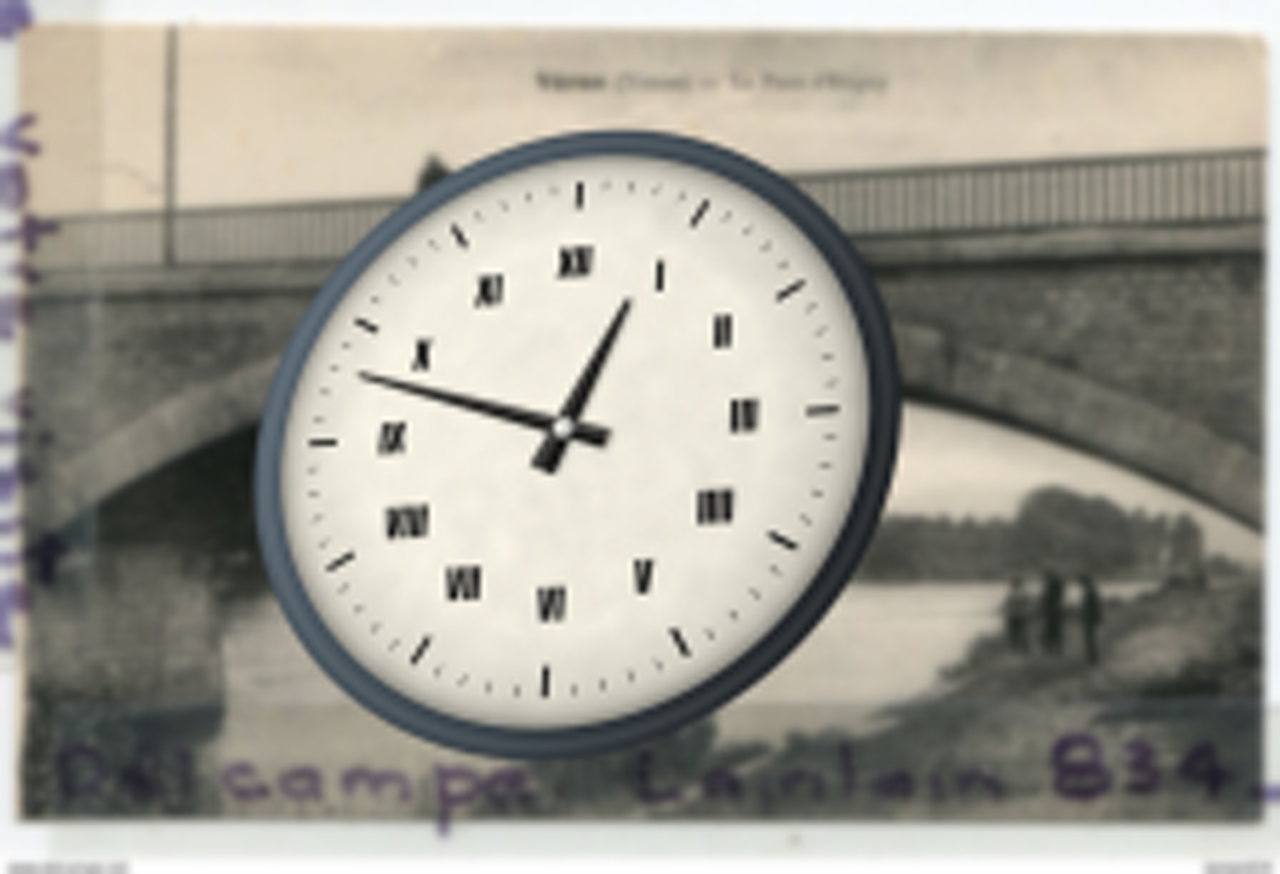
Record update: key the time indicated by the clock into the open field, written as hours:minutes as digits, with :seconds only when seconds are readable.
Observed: 12:48
